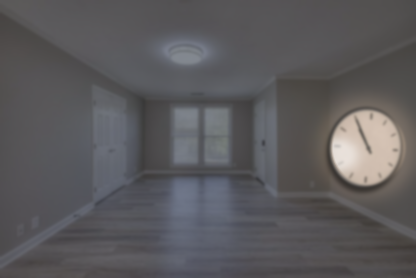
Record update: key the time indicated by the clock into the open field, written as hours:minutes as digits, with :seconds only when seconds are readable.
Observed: 10:55
